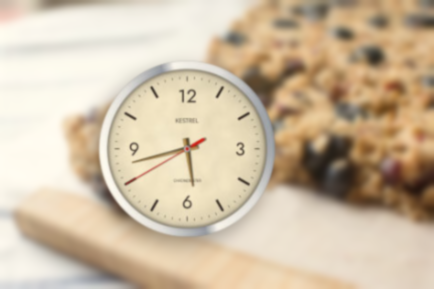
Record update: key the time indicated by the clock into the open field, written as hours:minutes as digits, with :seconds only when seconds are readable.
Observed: 5:42:40
